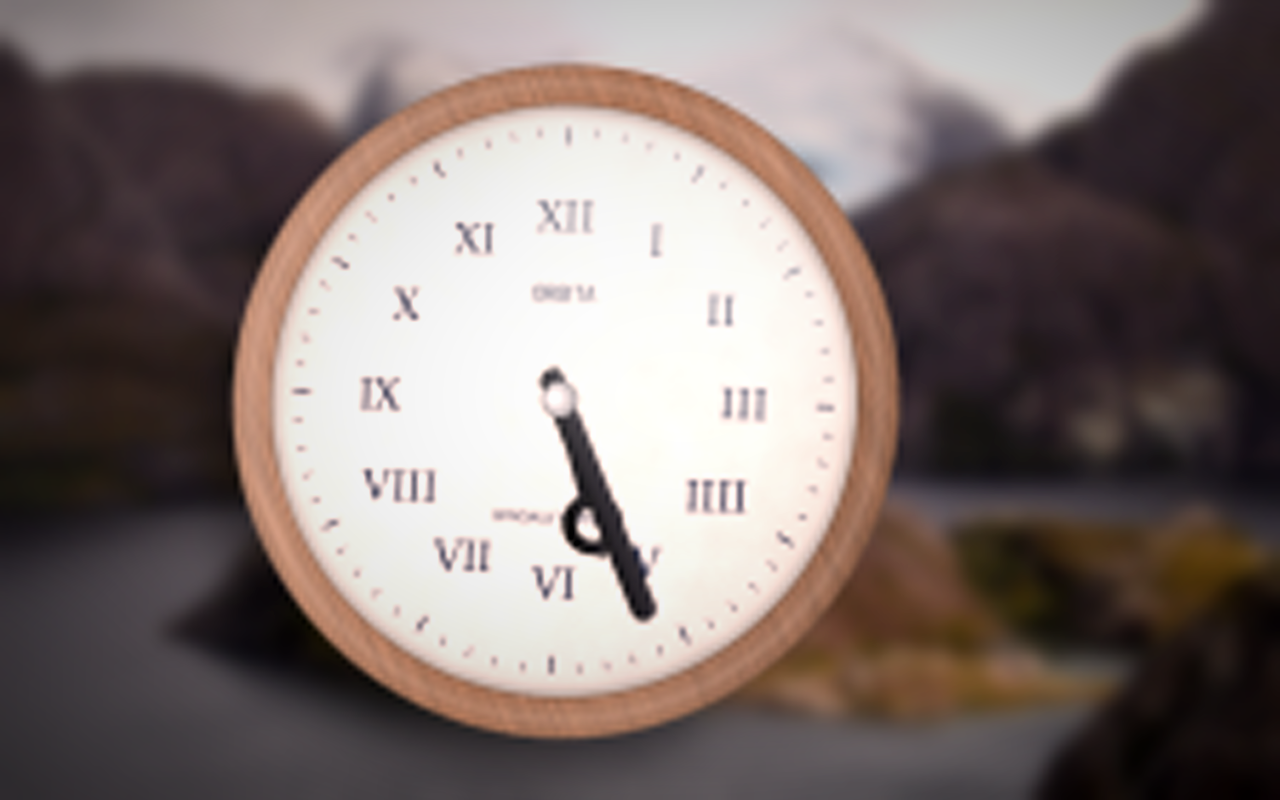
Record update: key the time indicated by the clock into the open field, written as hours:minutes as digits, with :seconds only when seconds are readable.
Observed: 5:26
